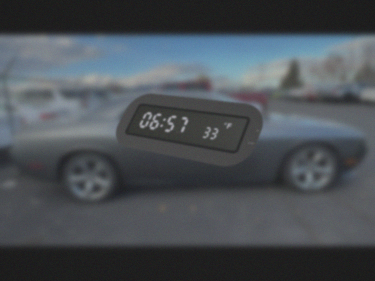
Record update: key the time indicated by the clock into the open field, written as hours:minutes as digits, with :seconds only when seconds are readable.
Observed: 6:57
